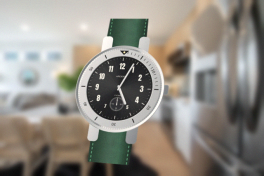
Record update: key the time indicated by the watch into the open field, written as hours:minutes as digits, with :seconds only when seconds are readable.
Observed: 5:04
